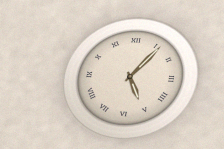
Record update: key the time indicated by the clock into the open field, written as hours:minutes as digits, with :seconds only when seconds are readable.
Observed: 5:06
